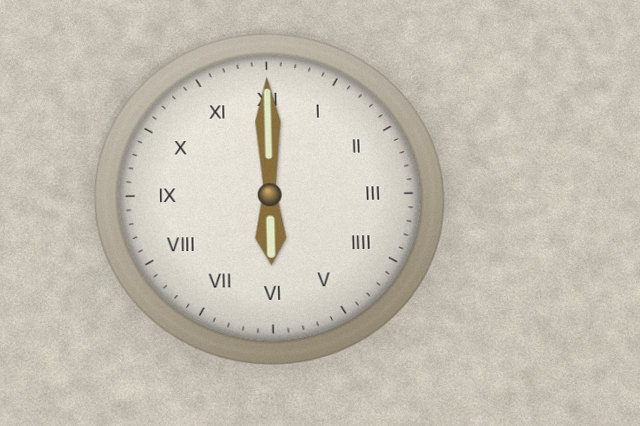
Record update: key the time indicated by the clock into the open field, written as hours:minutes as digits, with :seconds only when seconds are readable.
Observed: 6:00
